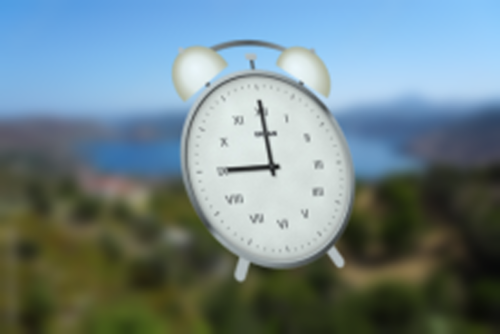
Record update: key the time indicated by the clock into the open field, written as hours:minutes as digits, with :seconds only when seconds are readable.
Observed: 9:00
